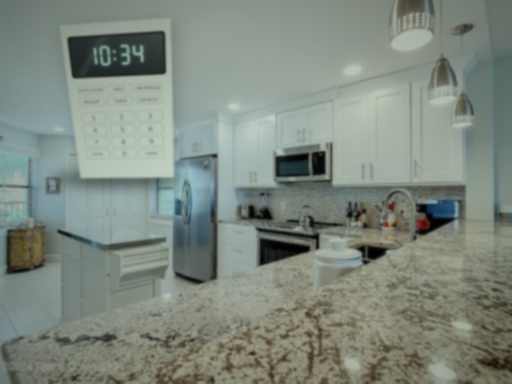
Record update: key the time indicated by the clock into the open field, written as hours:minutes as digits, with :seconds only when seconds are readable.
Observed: 10:34
